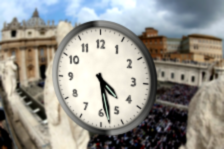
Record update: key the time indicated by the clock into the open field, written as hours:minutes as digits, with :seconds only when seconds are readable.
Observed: 4:28
